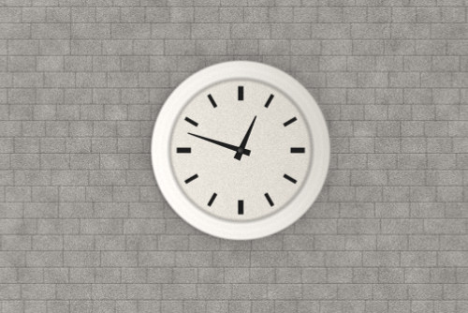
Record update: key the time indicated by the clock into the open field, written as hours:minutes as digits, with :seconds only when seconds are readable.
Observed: 12:48
